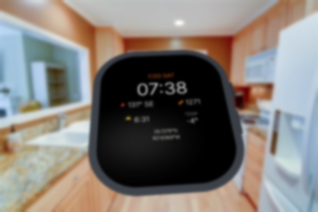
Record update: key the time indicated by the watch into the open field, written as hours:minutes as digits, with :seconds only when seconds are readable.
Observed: 7:38
